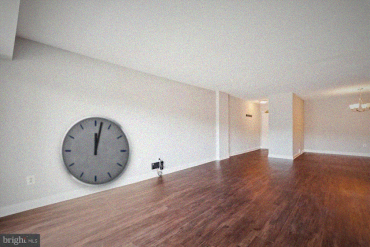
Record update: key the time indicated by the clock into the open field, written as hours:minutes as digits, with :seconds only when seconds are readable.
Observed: 12:02
